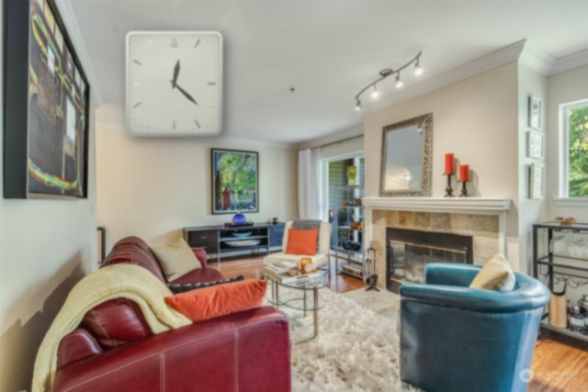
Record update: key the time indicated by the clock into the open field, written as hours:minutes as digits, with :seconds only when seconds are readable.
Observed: 12:22
